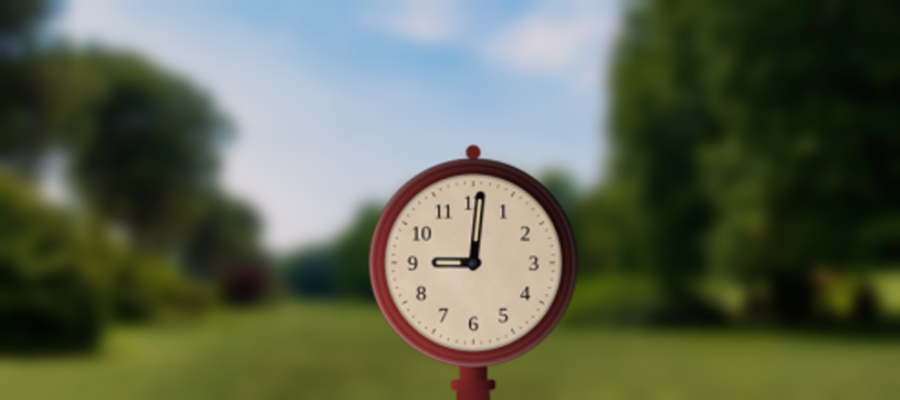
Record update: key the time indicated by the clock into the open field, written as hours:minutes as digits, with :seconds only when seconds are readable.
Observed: 9:01
